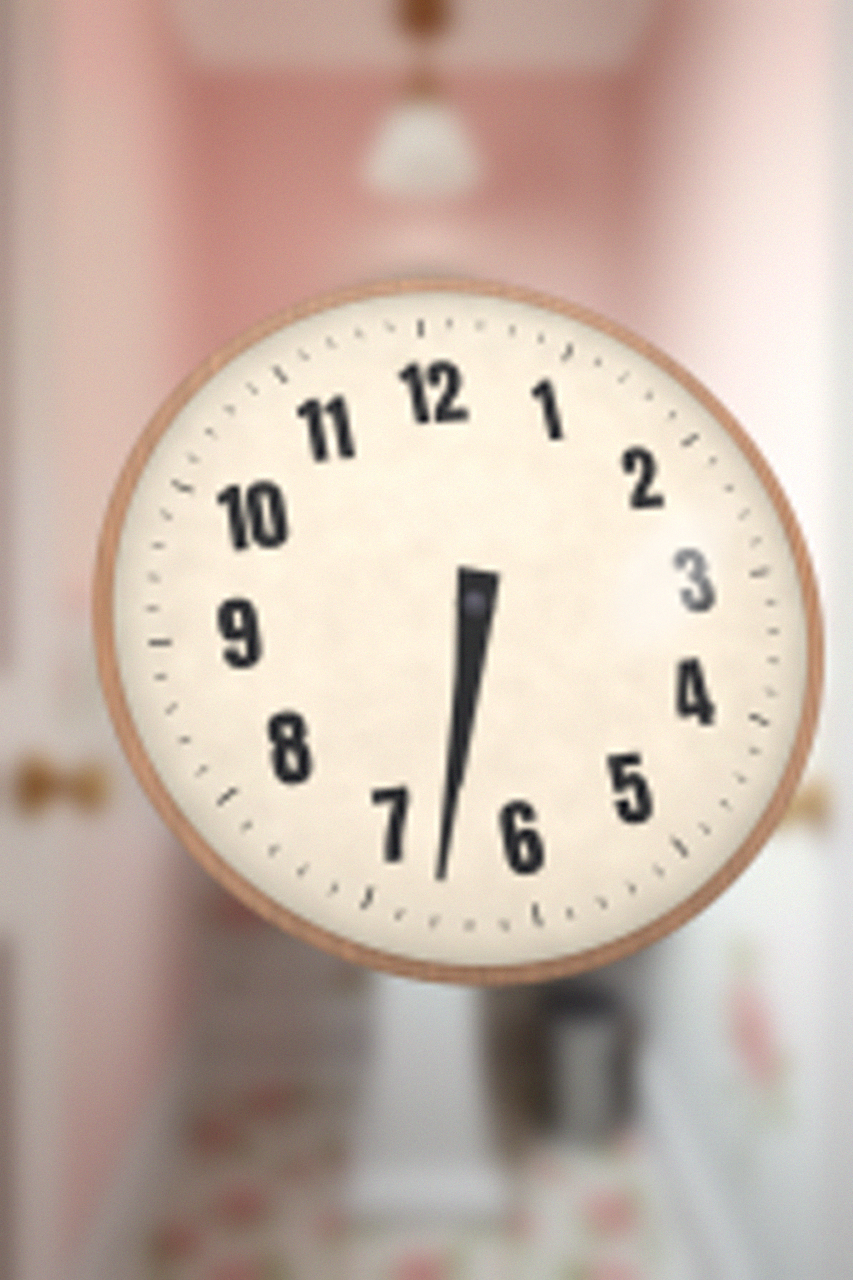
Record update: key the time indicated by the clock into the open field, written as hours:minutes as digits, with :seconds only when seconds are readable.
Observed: 6:33
